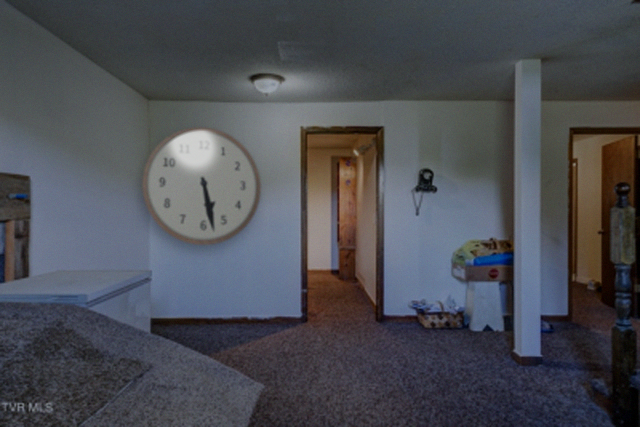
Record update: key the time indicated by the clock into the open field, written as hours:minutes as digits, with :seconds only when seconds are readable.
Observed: 5:28
